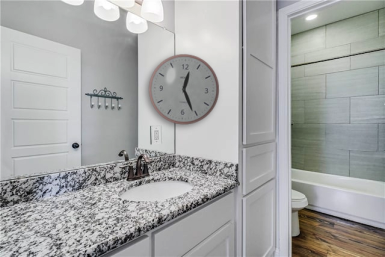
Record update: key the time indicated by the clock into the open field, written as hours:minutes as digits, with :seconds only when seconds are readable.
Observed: 12:26
